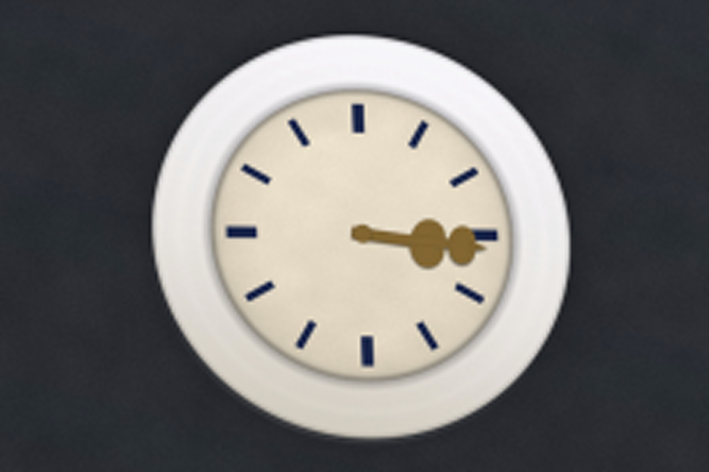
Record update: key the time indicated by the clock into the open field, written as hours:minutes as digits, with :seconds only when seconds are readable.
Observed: 3:16
